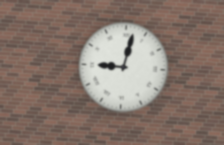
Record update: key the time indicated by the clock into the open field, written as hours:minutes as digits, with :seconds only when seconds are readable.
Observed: 9:02
